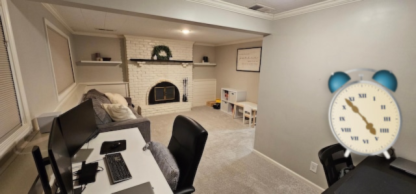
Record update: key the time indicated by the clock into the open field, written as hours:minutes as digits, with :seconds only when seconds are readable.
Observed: 4:53
